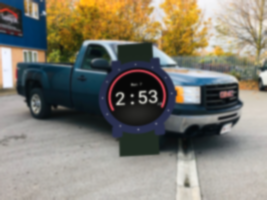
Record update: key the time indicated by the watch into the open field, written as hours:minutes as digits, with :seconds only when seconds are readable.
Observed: 2:53
